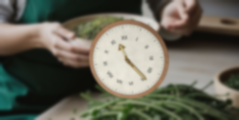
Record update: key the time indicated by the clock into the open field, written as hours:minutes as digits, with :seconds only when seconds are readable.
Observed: 11:24
